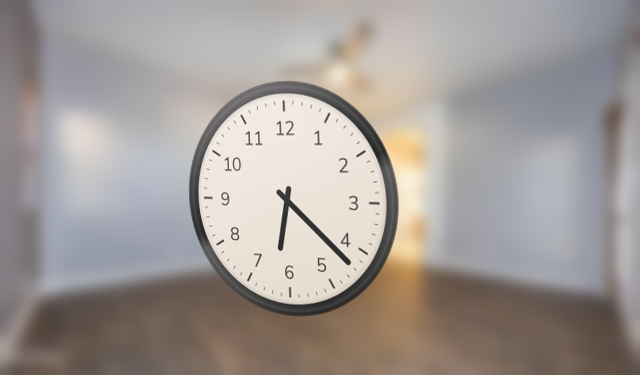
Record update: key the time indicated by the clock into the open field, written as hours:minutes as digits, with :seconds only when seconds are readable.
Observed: 6:22
